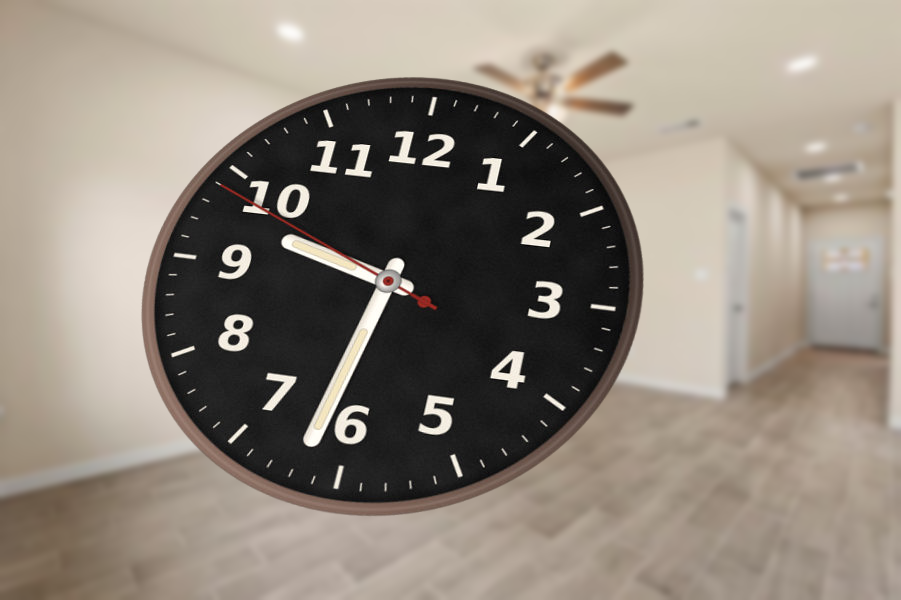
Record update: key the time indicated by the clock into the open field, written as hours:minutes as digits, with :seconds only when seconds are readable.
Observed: 9:31:49
